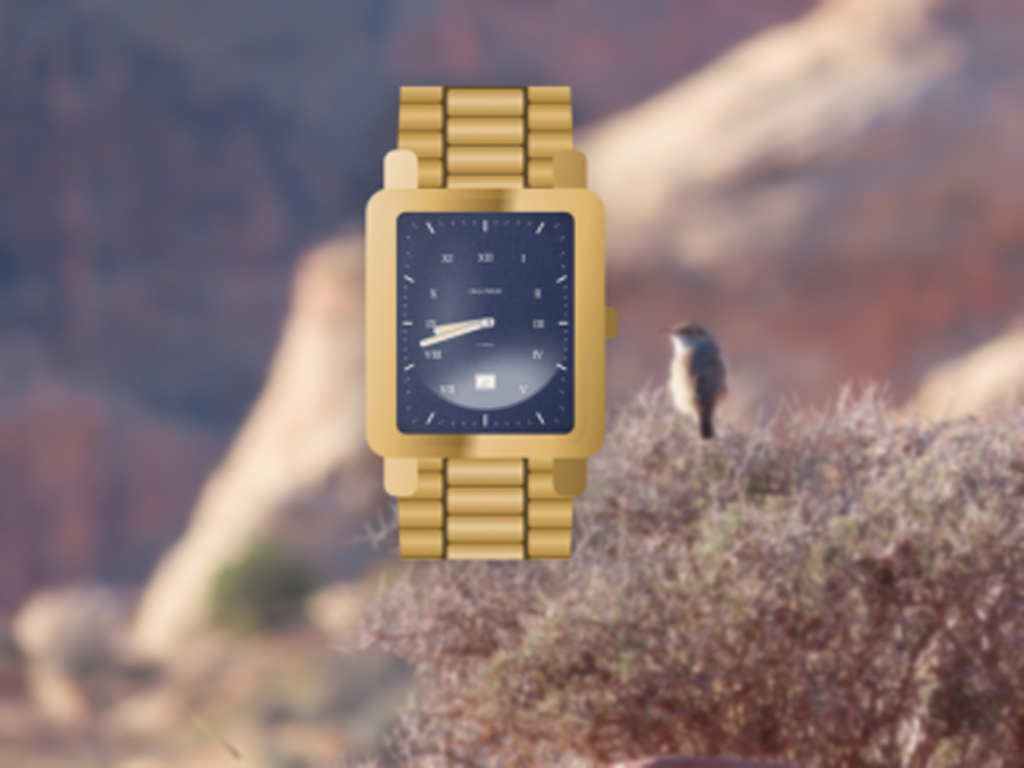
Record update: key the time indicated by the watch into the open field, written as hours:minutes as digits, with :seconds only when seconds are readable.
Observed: 8:42
